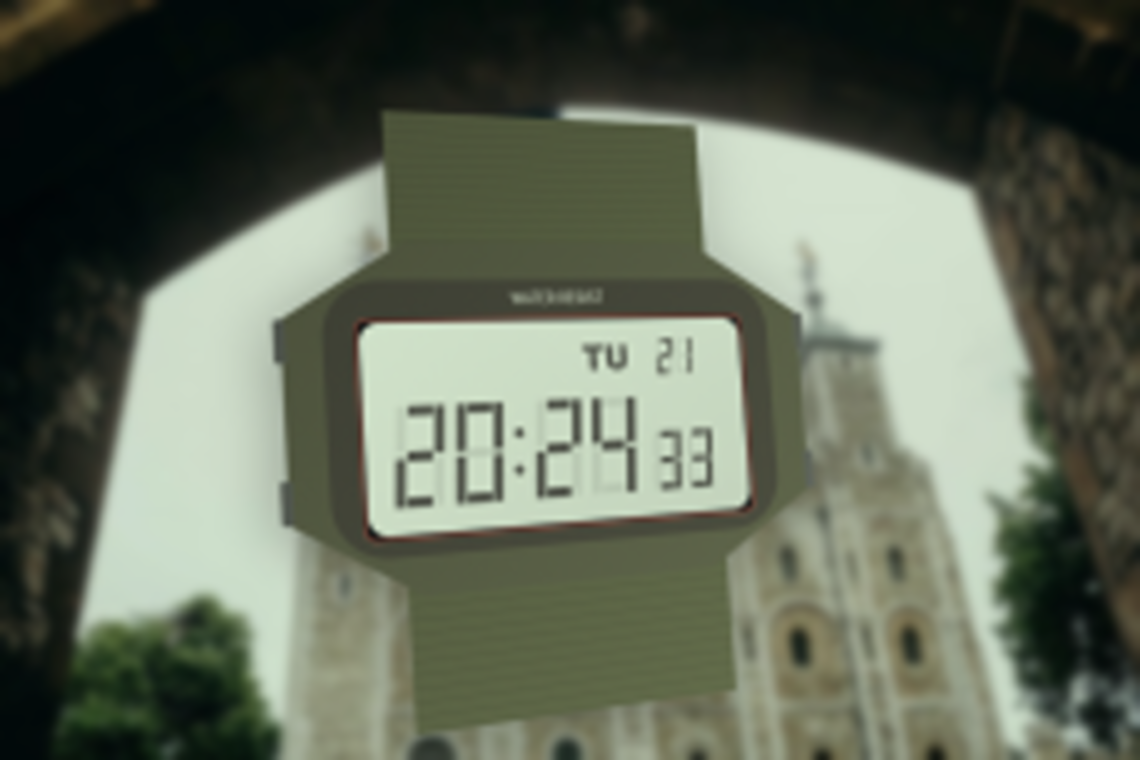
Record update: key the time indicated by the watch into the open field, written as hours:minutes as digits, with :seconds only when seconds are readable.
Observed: 20:24:33
